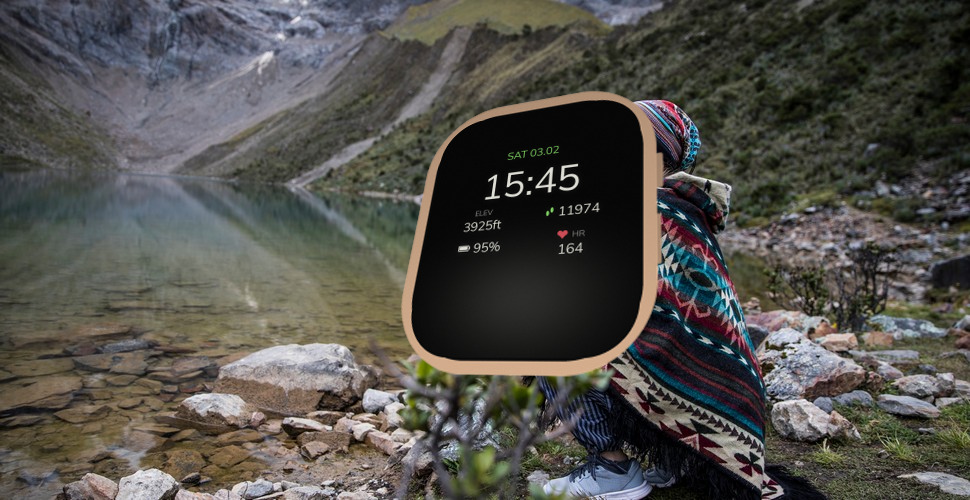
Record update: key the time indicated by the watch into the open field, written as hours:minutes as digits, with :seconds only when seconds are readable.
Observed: 15:45
